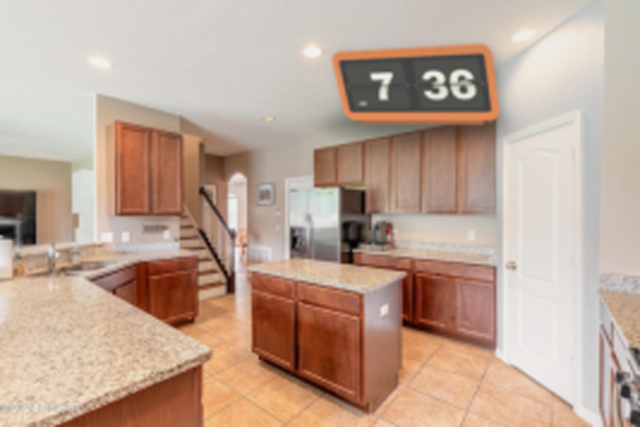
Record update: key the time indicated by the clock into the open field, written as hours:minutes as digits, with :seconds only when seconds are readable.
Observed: 7:36
